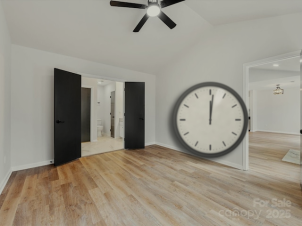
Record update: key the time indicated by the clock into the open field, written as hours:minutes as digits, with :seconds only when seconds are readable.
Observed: 12:01
